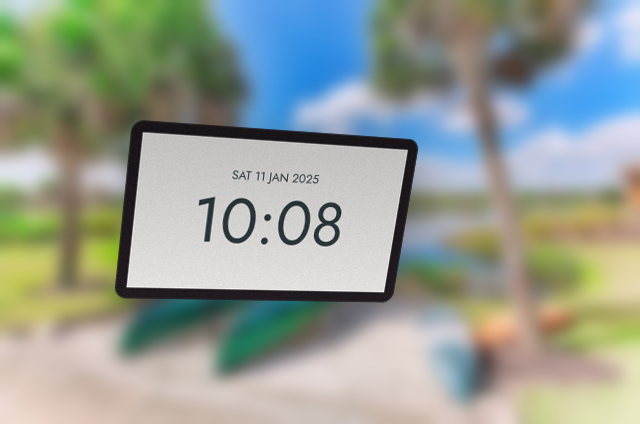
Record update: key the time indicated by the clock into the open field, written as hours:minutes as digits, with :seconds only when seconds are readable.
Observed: 10:08
